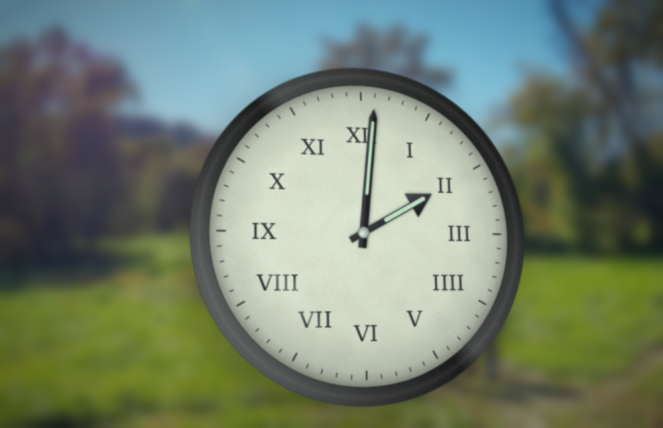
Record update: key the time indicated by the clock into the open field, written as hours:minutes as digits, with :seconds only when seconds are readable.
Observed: 2:01
